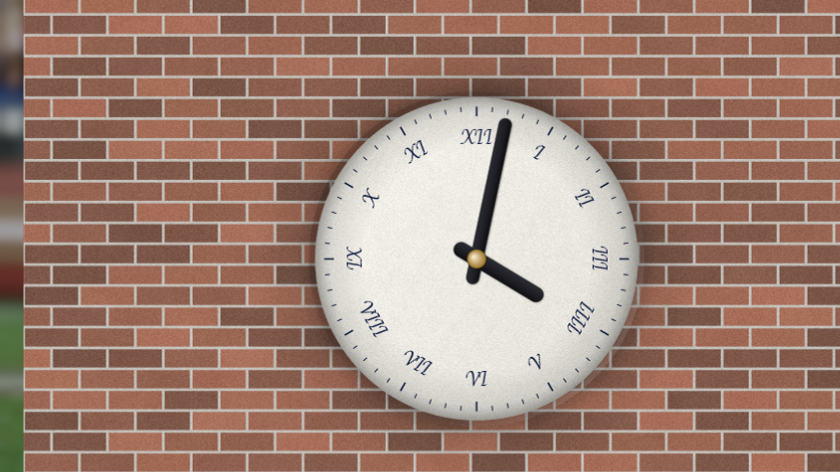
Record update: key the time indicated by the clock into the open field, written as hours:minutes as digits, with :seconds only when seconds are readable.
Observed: 4:02
